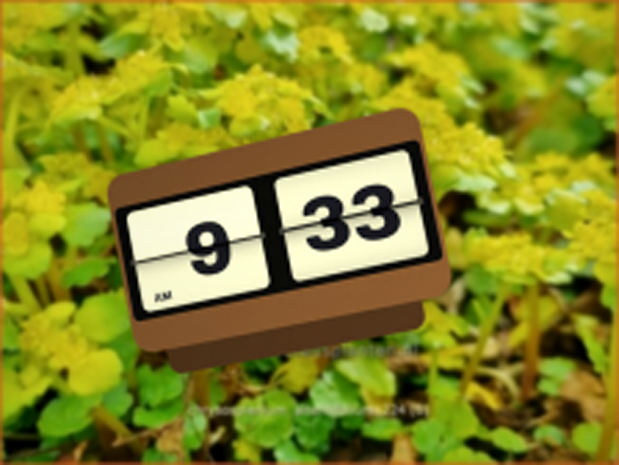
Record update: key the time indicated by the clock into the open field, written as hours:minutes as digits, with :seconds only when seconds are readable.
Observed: 9:33
